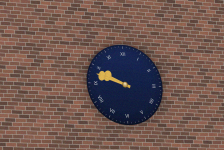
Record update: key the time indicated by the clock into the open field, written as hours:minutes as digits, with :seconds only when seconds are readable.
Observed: 9:48
